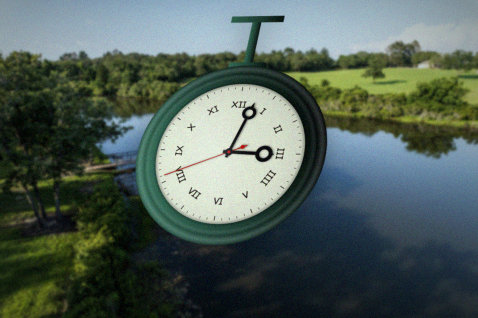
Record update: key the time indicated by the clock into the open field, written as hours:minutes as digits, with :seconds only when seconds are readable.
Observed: 3:02:41
